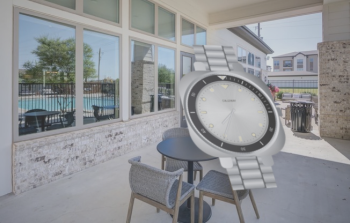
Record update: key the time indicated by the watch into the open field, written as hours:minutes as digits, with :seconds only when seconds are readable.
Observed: 7:35
